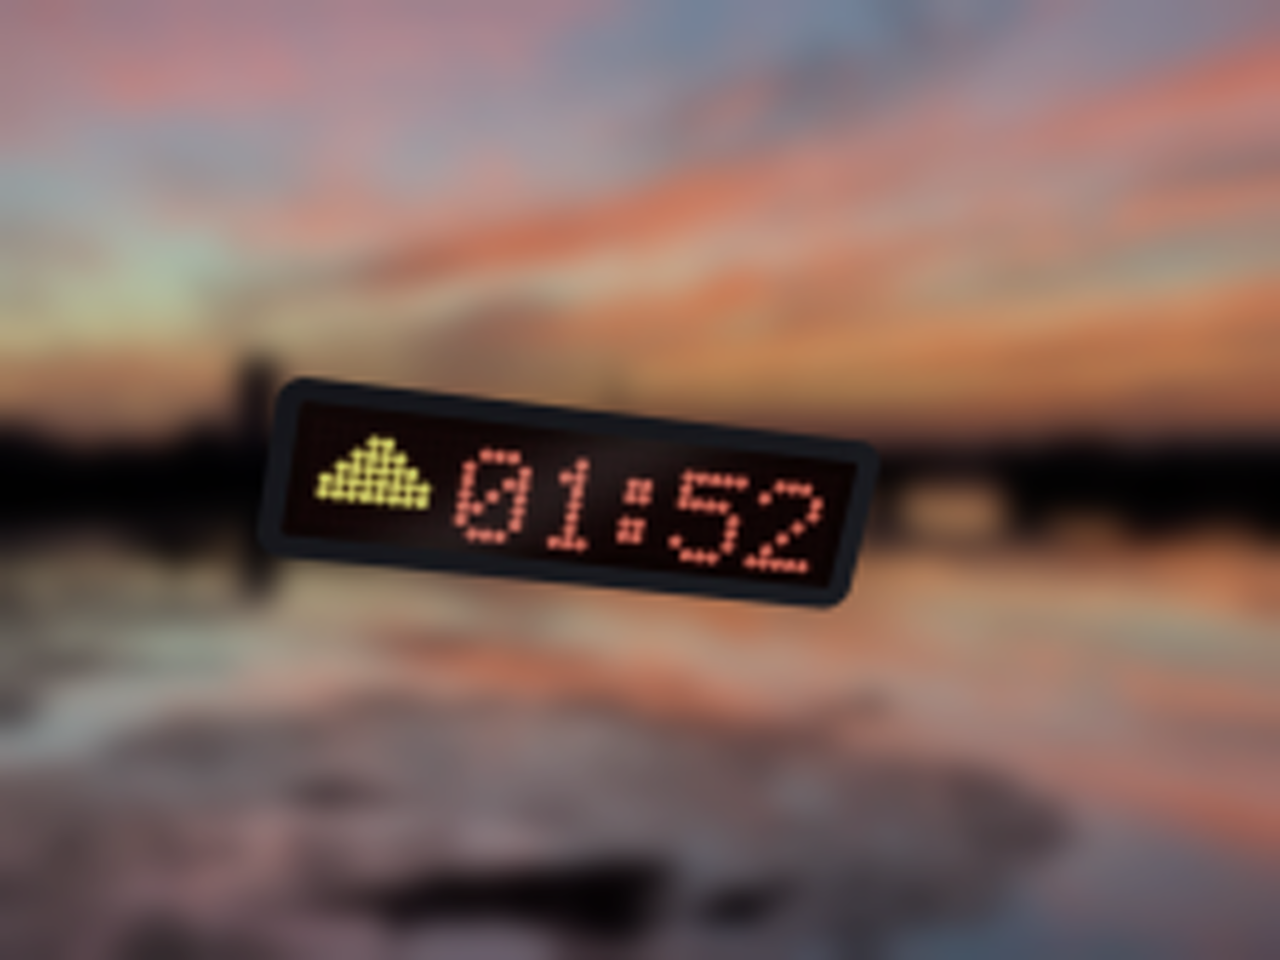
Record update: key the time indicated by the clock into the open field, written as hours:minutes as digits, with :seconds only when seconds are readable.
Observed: 1:52
